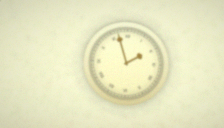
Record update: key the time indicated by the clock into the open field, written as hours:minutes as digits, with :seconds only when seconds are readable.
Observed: 1:57
